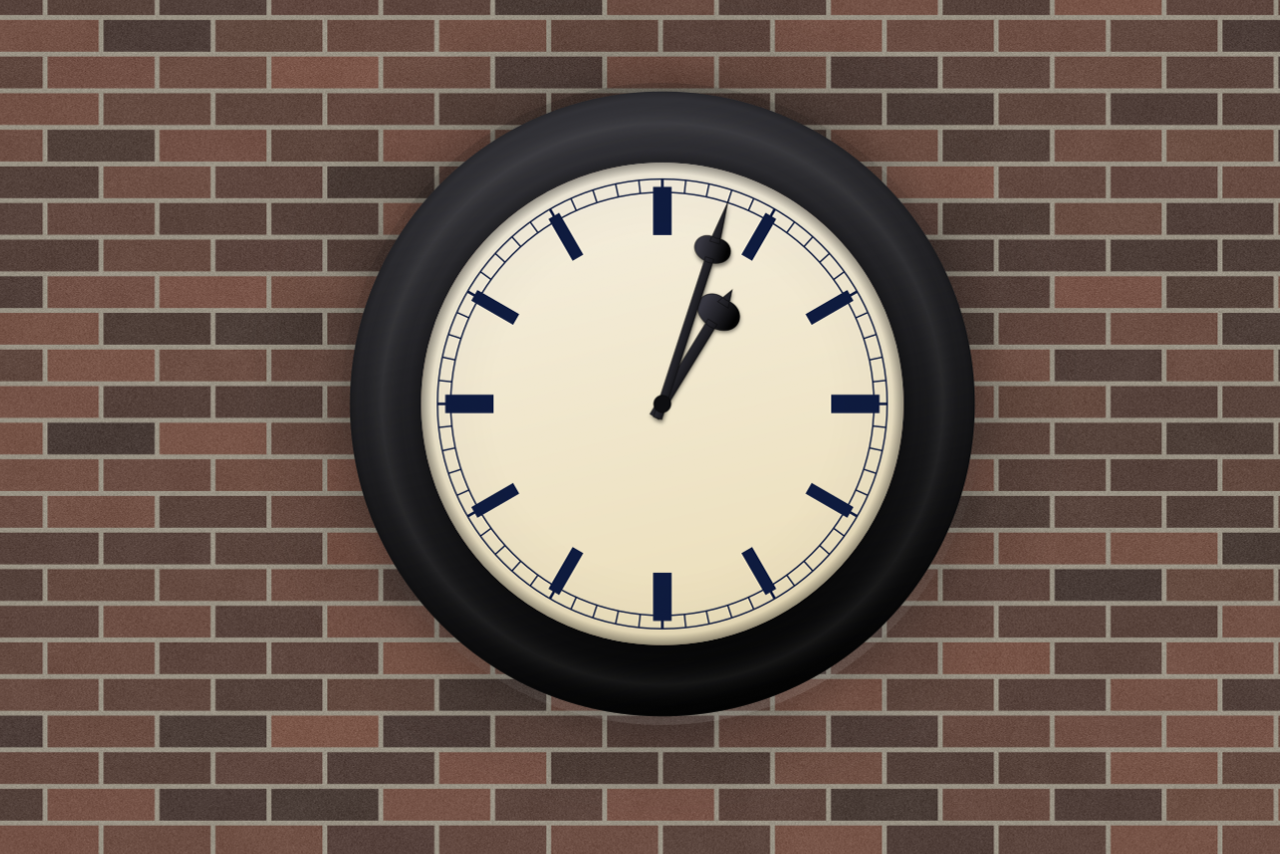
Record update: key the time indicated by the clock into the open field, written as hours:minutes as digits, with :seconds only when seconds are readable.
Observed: 1:03
